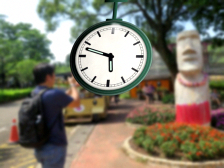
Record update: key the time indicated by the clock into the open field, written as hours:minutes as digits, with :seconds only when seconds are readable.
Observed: 5:48
